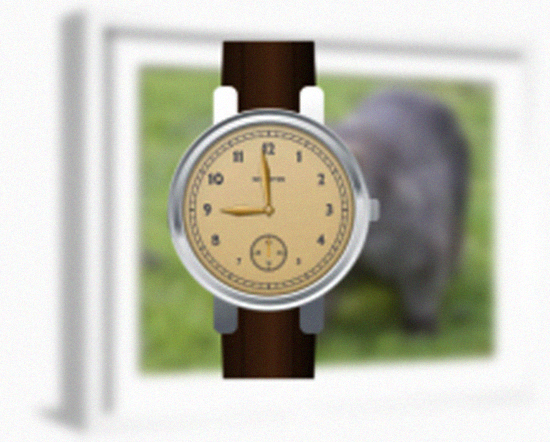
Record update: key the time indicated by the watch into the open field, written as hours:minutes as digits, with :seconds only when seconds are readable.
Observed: 8:59
